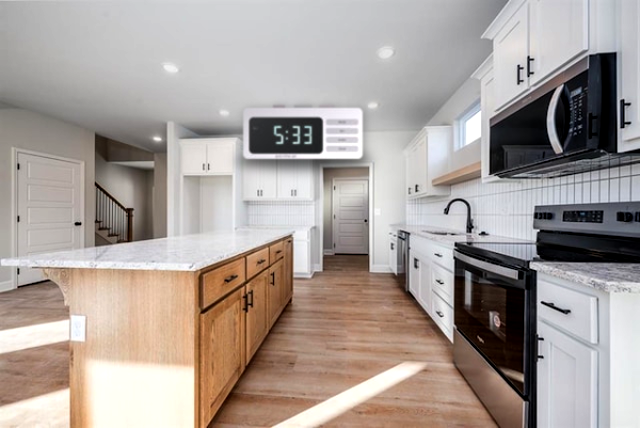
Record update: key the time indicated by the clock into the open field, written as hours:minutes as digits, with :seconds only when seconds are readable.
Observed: 5:33
